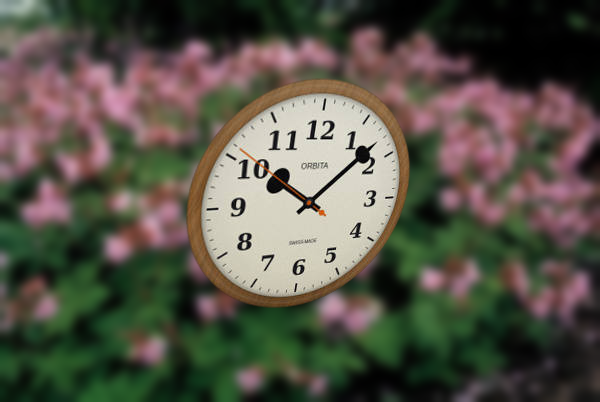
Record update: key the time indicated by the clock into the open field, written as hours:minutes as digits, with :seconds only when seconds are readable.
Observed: 10:07:51
